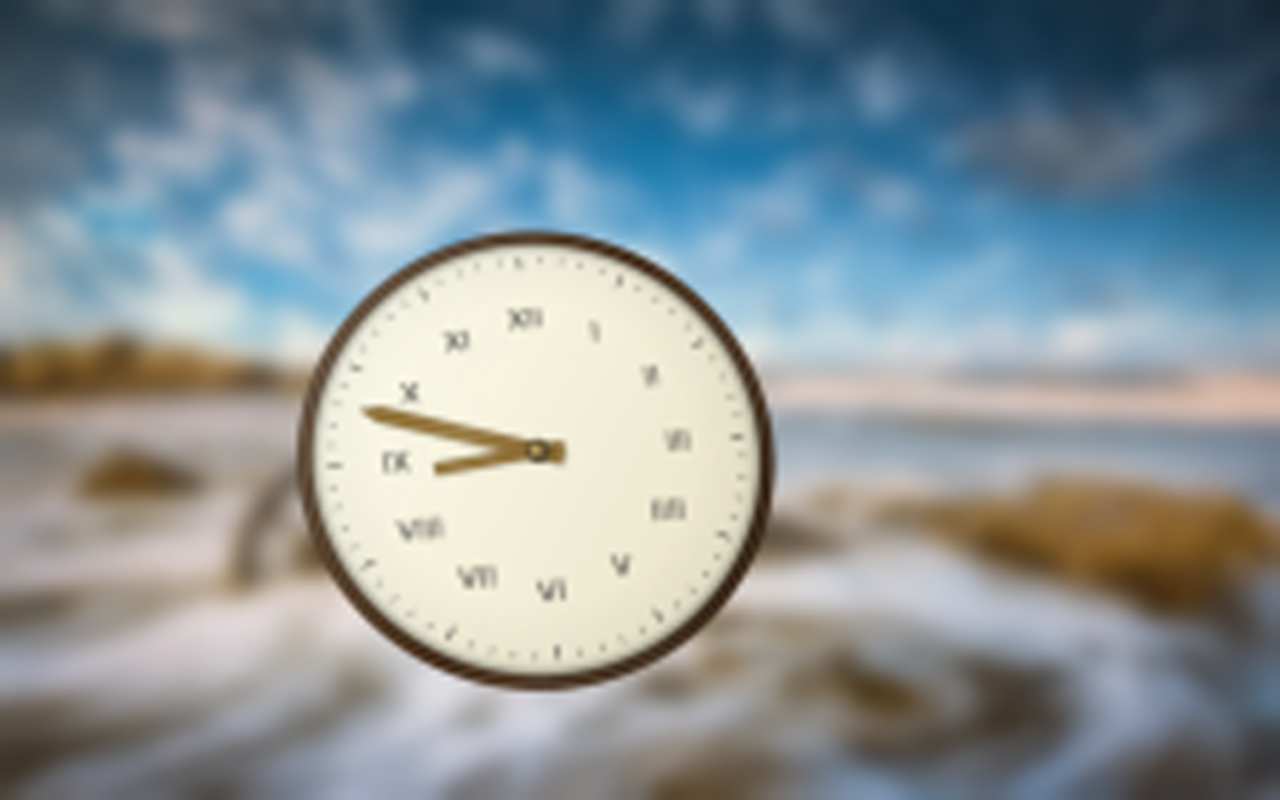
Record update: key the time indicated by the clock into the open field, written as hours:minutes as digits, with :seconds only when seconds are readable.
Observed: 8:48
